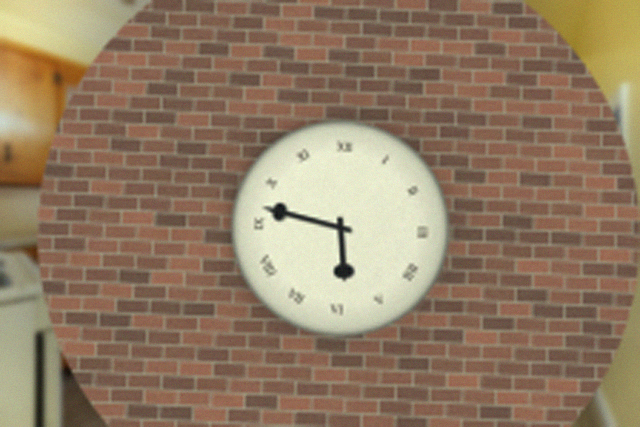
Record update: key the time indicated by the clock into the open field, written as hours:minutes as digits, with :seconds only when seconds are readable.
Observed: 5:47
